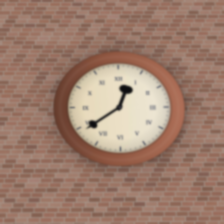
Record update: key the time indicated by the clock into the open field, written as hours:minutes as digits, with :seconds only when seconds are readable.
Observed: 12:39
